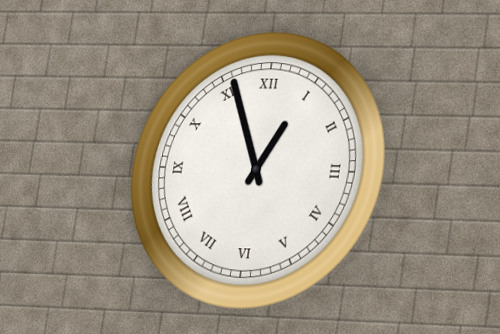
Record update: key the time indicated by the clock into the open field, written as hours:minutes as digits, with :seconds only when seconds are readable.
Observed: 12:56
